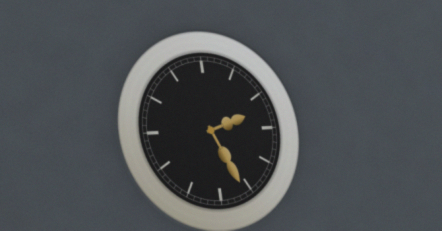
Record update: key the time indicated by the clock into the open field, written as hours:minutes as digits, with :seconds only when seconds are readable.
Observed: 2:26
